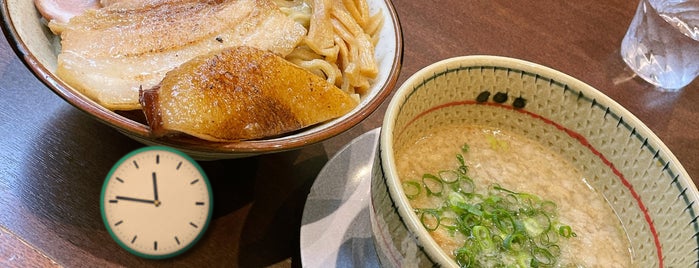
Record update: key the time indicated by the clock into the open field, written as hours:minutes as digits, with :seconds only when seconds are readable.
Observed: 11:46
